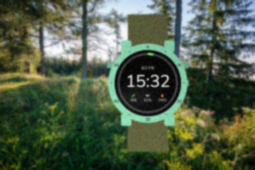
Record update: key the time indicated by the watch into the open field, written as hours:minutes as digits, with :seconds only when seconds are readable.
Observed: 15:32
